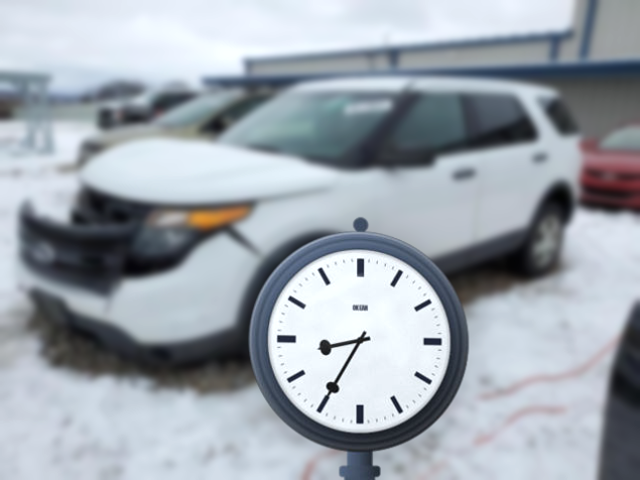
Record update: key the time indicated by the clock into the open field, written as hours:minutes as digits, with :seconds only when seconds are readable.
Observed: 8:35
